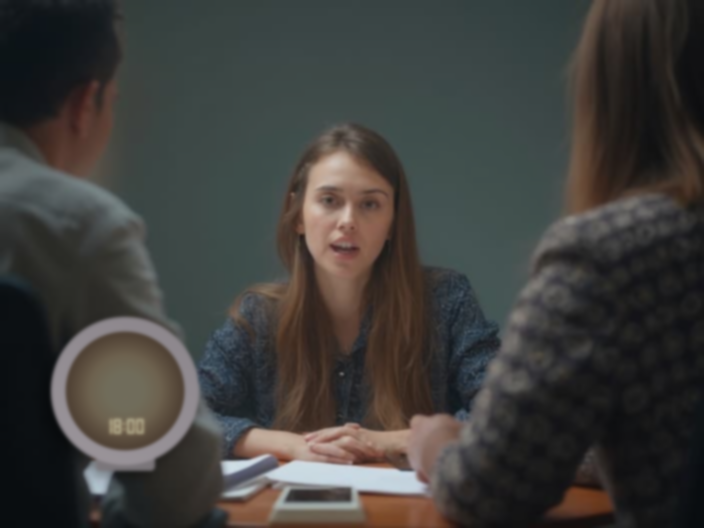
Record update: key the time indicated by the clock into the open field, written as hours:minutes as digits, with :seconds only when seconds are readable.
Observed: 18:00
